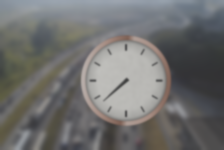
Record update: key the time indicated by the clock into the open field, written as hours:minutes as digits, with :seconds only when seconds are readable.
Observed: 7:38
